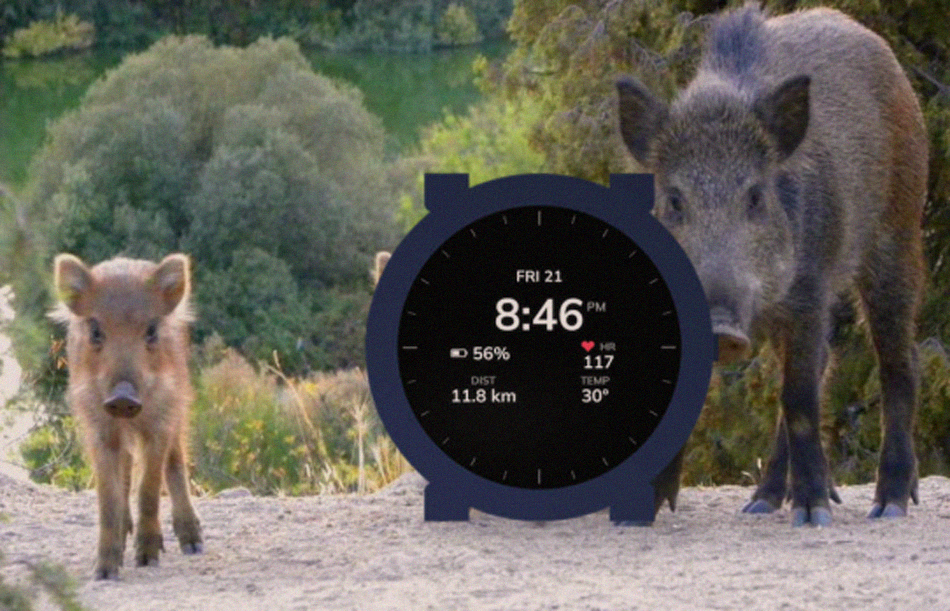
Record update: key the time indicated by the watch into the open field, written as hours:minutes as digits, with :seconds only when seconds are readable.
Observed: 8:46
